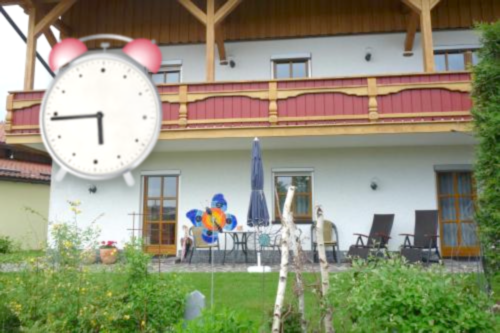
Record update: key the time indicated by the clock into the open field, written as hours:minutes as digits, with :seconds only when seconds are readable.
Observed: 5:44
